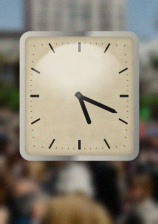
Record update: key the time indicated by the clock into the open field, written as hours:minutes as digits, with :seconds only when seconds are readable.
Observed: 5:19
